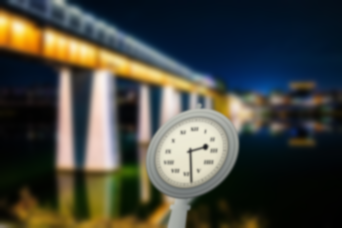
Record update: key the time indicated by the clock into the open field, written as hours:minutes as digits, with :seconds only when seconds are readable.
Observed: 2:28
